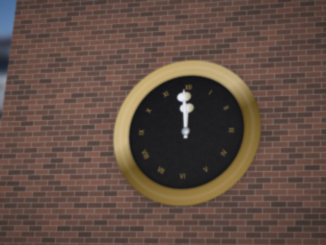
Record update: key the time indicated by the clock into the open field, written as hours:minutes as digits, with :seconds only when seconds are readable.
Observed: 11:59
